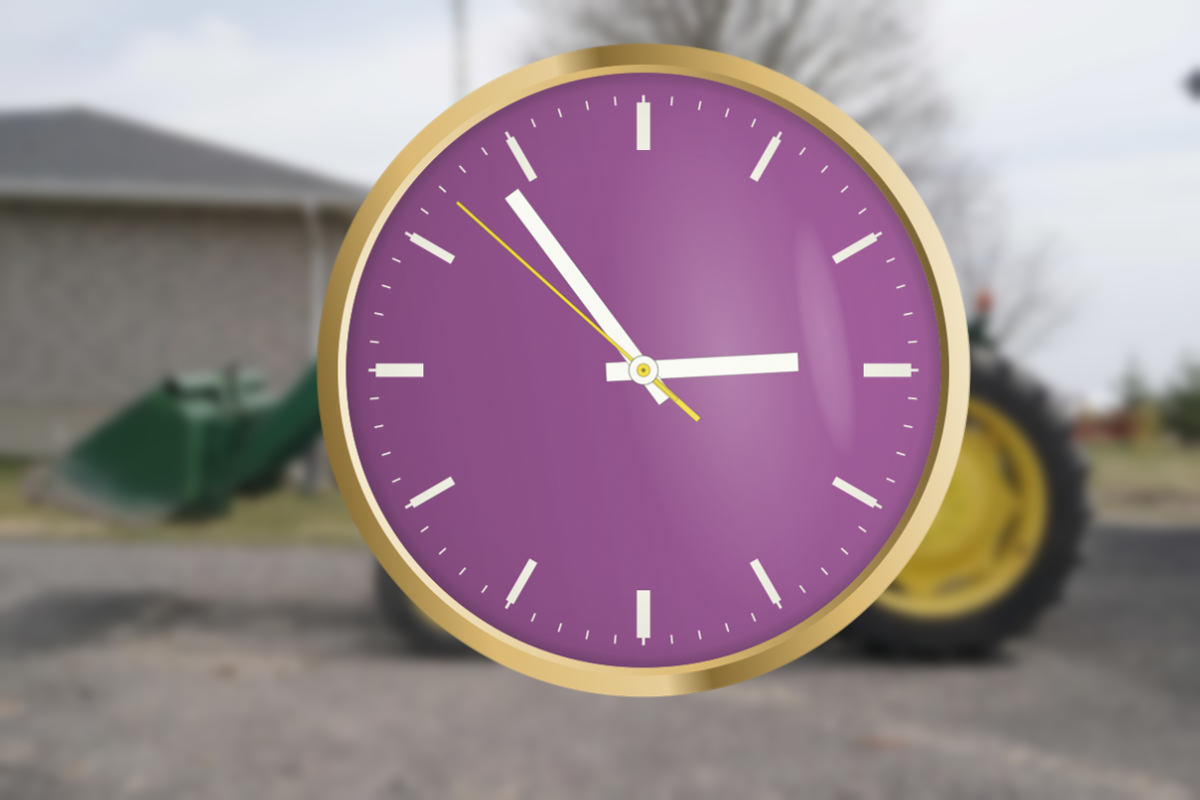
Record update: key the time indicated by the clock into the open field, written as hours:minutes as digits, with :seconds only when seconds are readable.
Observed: 2:53:52
